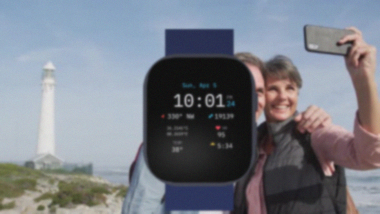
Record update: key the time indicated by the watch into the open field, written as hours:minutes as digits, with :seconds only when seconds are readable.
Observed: 10:01
